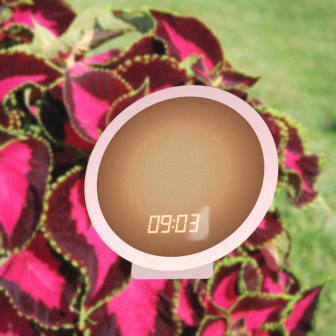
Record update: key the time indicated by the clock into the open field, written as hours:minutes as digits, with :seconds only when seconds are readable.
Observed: 9:03
